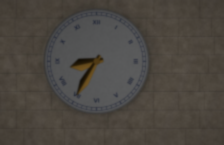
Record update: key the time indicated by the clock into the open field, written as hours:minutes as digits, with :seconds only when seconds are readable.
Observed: 8:35
